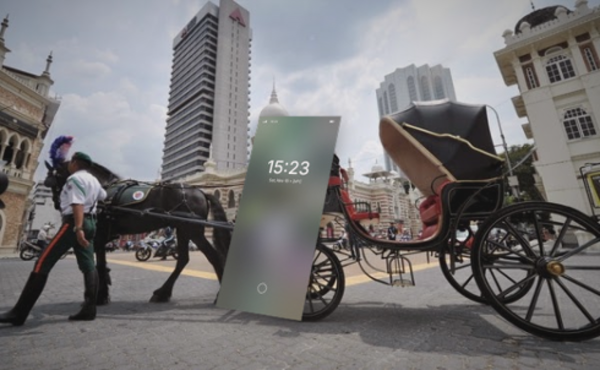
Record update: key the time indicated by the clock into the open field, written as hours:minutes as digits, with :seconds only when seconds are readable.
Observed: 15:23
